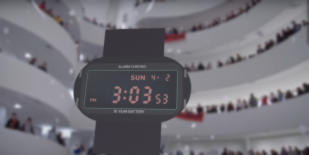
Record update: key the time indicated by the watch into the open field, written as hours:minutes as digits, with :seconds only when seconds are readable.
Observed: 3:03:53
